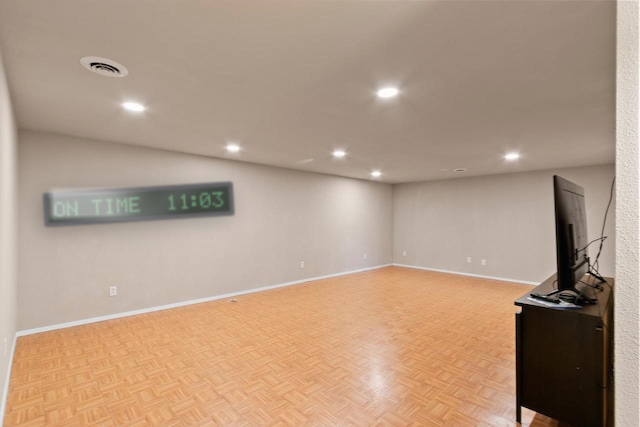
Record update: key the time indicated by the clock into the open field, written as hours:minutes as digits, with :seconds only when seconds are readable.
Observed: 11:03
